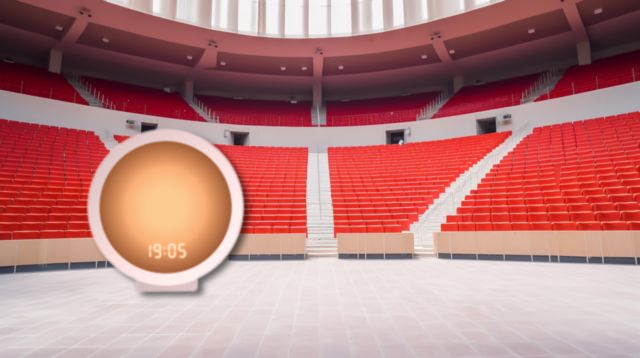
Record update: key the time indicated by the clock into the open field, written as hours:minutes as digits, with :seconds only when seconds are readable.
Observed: 19:05
